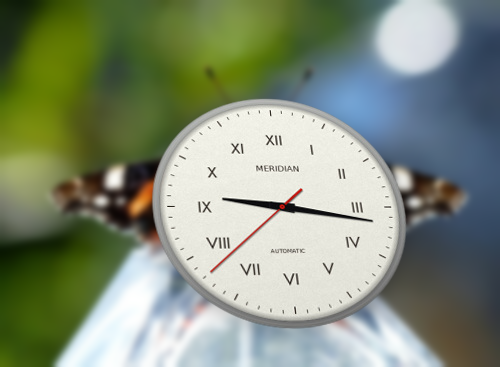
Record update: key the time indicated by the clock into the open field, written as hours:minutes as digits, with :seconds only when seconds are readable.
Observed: 9:16:38
